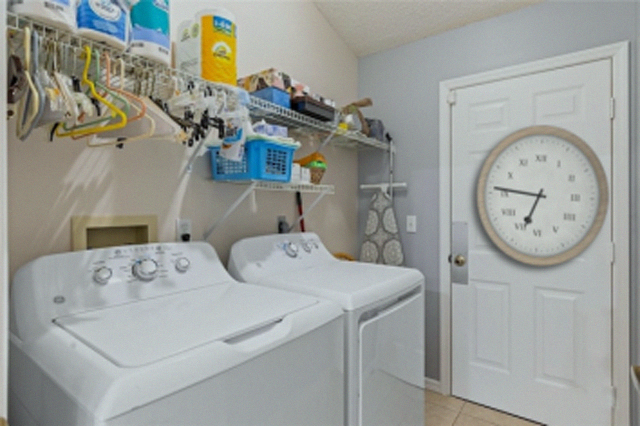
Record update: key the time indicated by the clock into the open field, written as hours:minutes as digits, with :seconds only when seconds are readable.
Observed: 6:46
